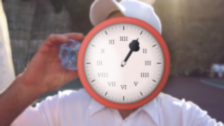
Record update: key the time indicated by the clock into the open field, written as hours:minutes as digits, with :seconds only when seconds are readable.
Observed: 1:05
